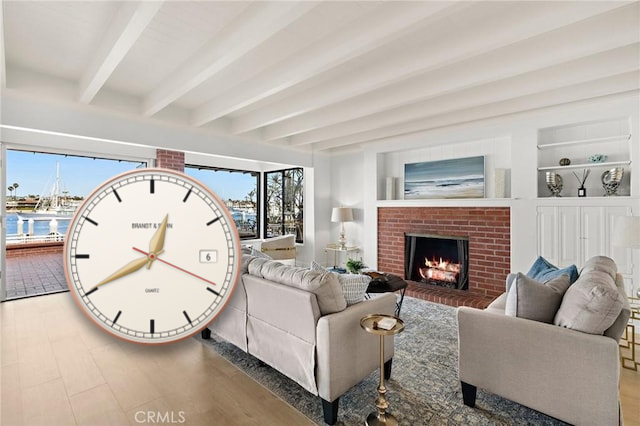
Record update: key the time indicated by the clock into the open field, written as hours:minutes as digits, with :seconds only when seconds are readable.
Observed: 12:40:19
